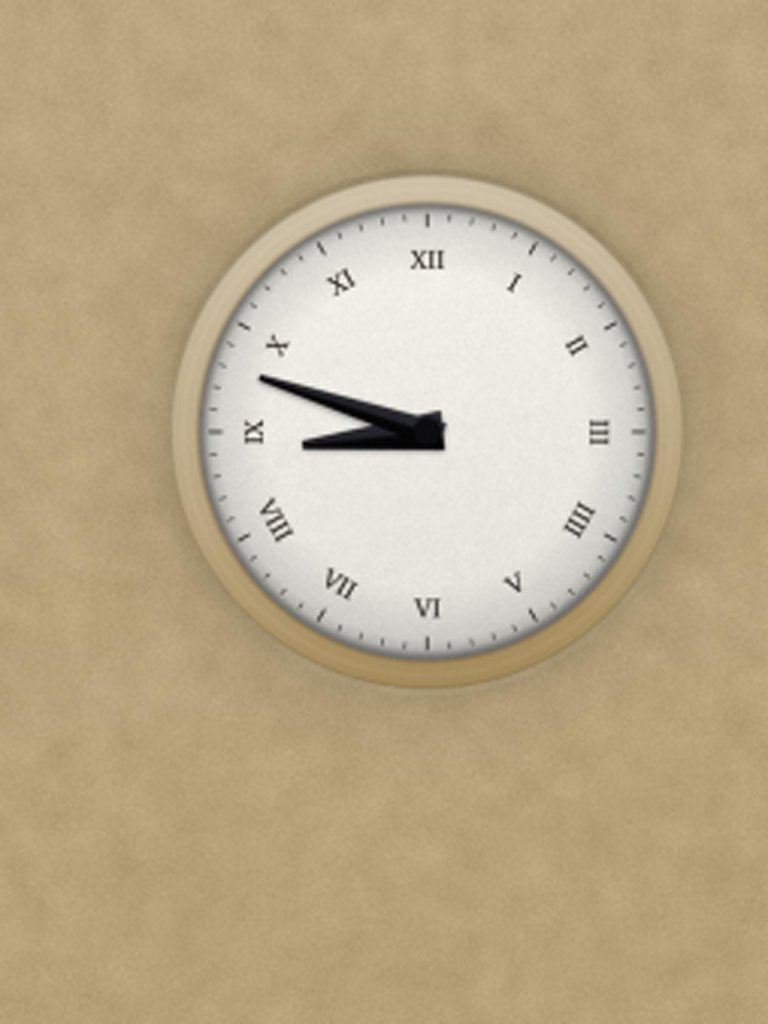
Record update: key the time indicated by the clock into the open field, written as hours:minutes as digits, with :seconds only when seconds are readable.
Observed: 8:48
